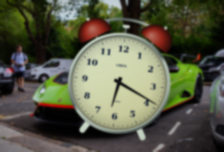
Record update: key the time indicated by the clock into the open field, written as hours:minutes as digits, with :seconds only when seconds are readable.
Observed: 6:19
